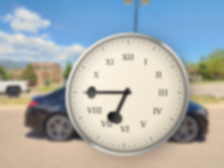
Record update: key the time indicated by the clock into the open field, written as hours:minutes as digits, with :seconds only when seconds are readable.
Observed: 6:45
